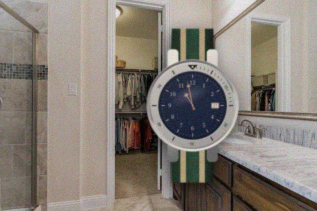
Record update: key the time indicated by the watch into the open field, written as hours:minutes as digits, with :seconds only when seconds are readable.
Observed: 10:58
